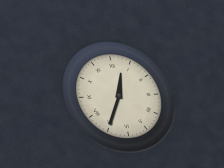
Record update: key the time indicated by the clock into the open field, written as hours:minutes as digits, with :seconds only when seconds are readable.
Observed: 12:35
